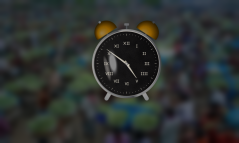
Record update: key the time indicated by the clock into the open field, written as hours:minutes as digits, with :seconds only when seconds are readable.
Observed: 4:51
